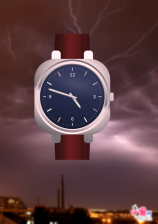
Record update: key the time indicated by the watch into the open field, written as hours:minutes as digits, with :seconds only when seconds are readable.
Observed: 4:48
